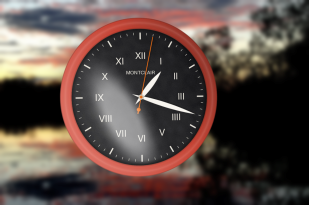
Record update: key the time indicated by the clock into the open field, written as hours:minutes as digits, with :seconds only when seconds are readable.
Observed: 1:18:02
